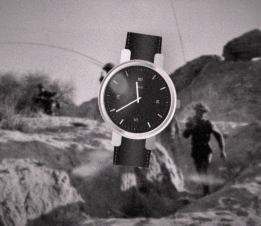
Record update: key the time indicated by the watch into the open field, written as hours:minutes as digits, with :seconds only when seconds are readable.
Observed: 11:39
